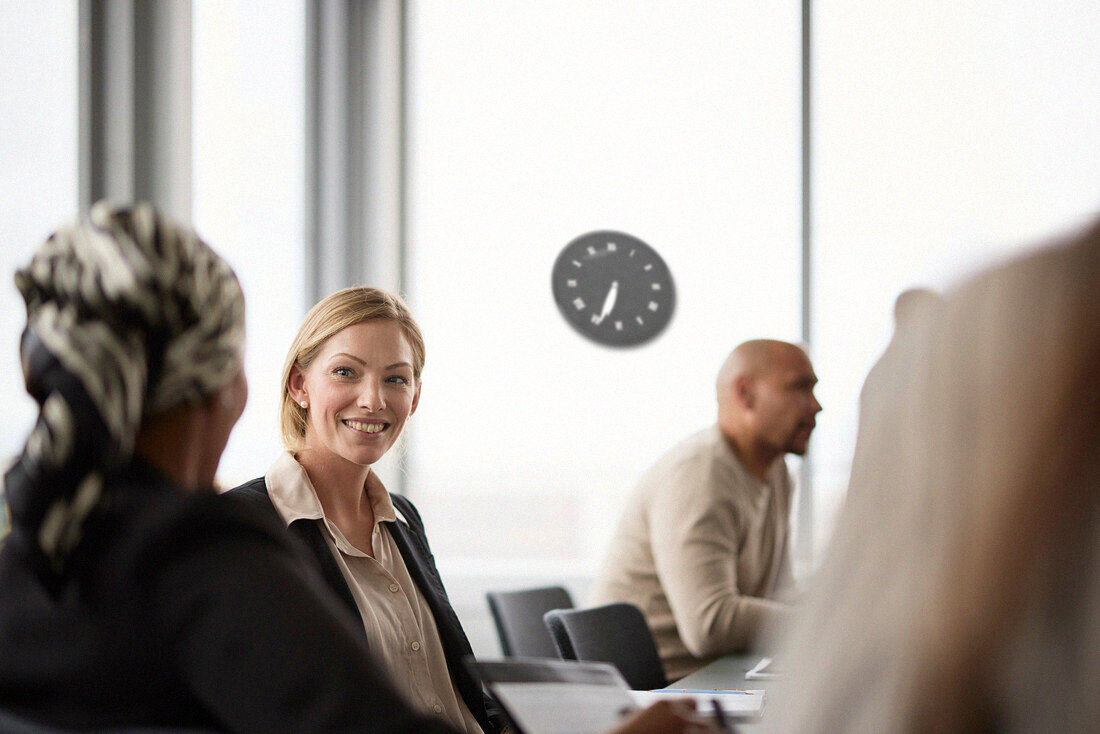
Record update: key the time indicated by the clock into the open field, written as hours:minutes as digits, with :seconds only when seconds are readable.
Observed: 6:34
